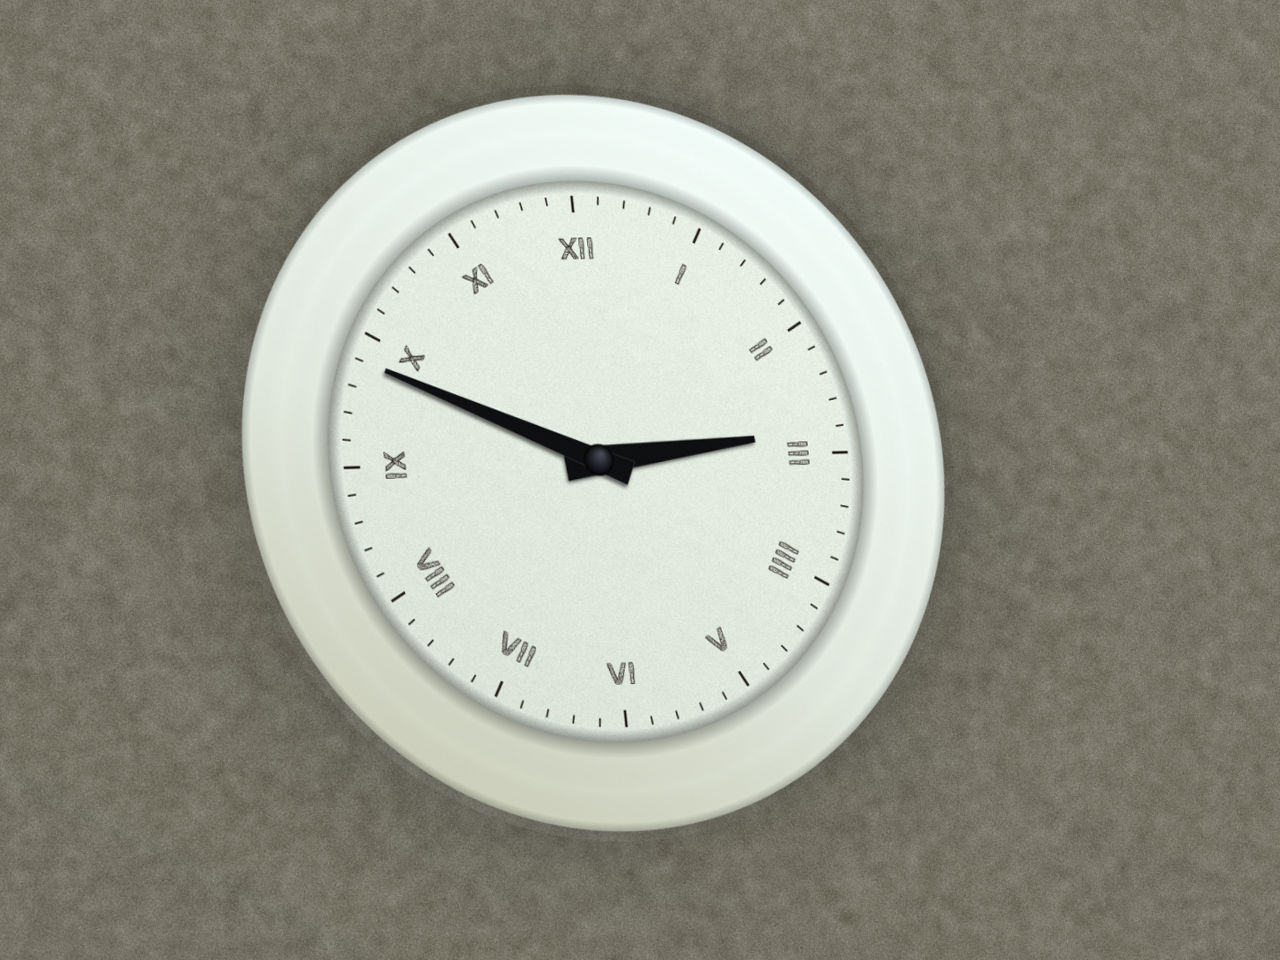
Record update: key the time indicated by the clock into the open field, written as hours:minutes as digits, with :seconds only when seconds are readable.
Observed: 2:49
